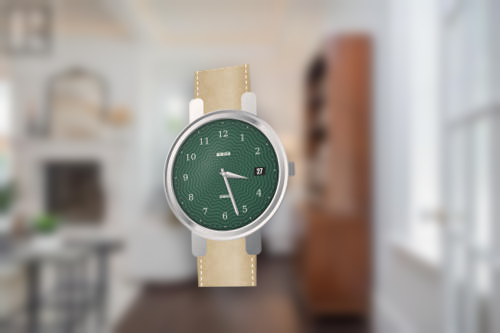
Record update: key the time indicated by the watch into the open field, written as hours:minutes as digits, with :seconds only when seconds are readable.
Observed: 3:27
